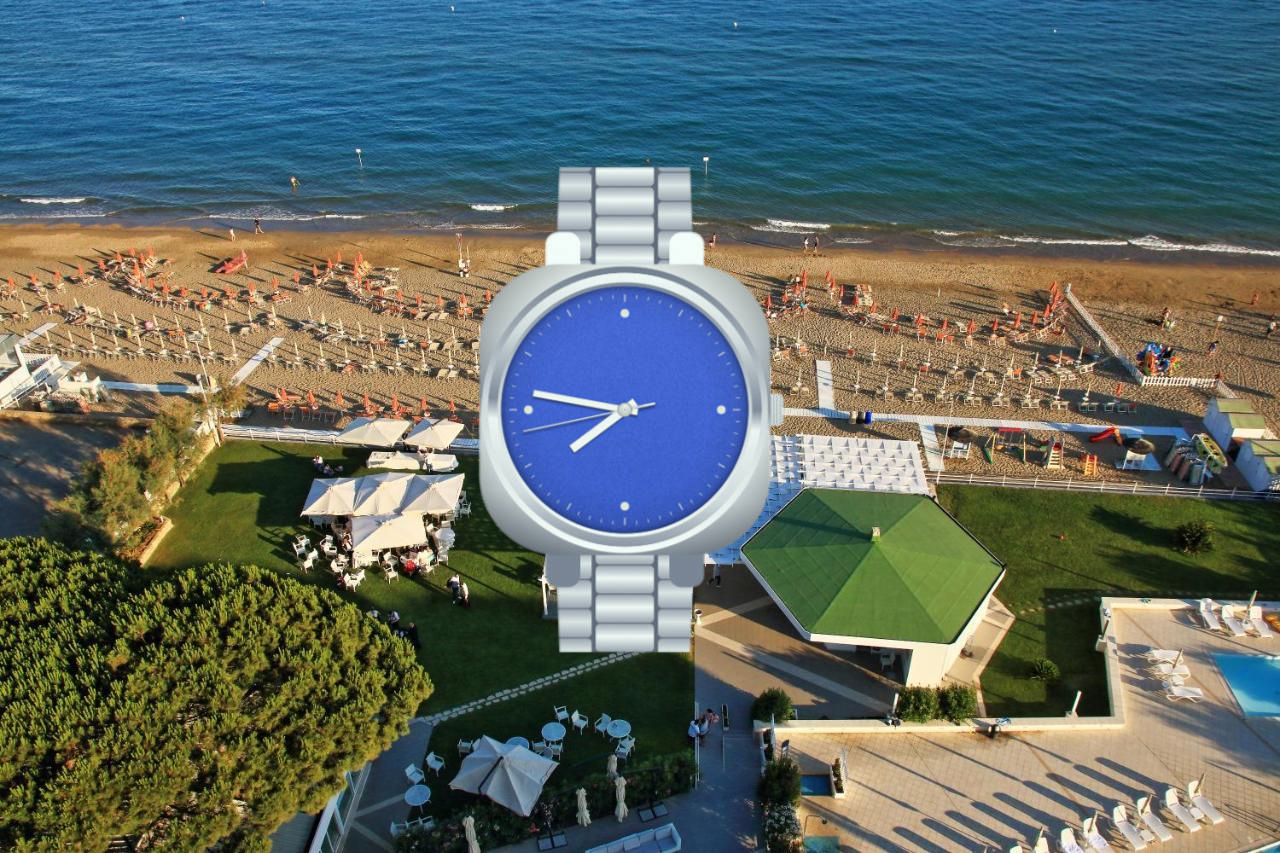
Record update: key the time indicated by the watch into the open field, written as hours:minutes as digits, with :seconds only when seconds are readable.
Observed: 7:46:43
